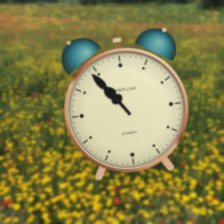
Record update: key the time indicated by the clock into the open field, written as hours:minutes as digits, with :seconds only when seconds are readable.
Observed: 10:54
